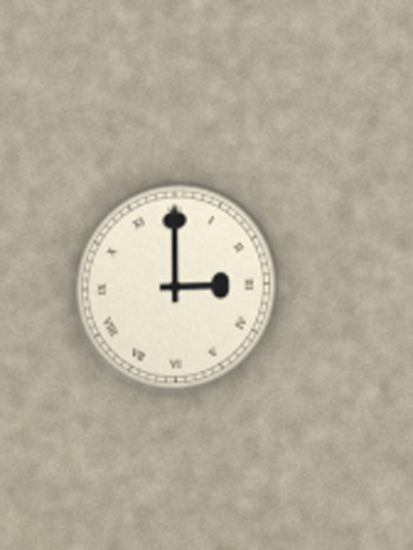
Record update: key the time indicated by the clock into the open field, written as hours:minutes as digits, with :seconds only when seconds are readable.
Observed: 3:00
